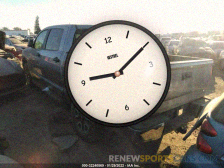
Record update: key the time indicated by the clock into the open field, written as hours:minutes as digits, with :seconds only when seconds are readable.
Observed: 9:10
